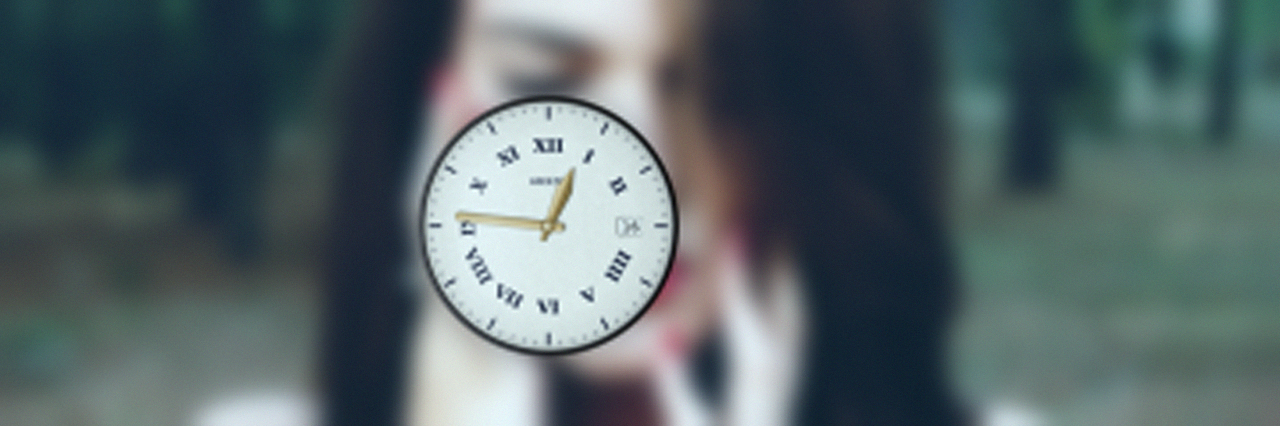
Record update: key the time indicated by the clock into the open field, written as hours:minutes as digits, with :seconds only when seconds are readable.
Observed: 12:46
